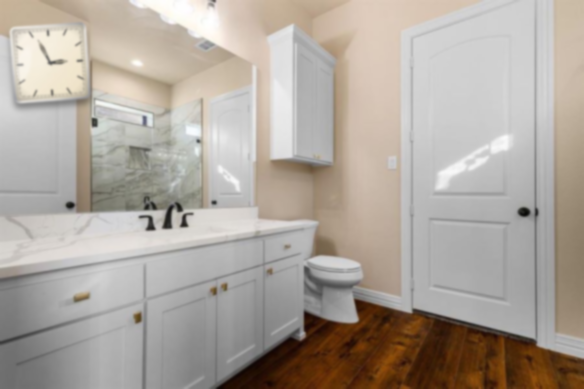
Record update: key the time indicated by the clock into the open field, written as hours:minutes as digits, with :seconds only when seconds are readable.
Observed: 2:56
